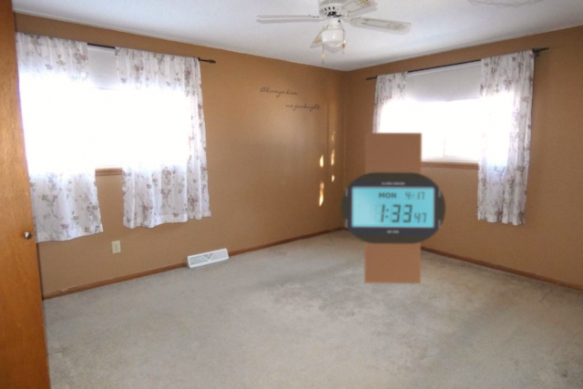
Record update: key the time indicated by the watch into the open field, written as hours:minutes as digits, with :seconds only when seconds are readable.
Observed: 1:33
